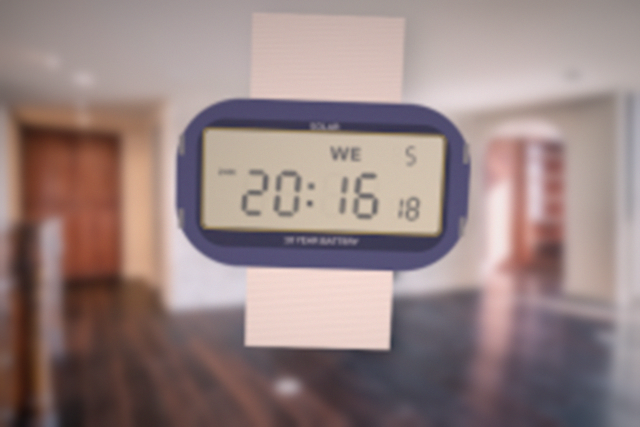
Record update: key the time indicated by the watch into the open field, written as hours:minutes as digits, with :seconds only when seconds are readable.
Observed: 20:16:18
